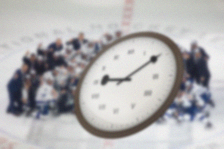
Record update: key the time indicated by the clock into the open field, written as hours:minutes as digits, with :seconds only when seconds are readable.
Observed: 9:09
